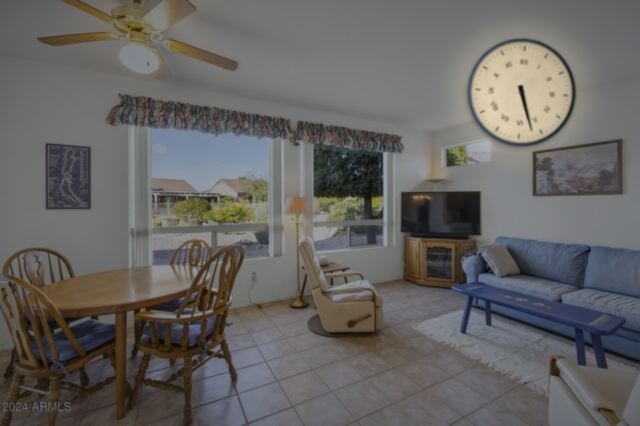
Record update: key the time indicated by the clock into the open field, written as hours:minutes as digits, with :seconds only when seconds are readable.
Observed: 5:27
